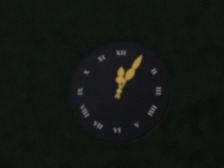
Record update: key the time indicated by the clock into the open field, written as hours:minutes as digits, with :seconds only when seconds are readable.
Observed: 12:05
